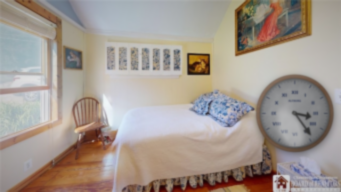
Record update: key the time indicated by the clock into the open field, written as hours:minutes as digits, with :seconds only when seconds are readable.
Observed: 3:24
